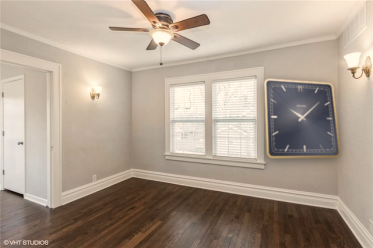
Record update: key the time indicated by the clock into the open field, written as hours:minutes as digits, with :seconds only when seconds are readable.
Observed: 10:08
